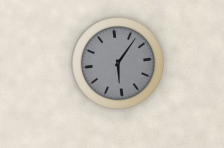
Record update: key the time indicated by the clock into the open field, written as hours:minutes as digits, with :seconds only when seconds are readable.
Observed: 6:07
